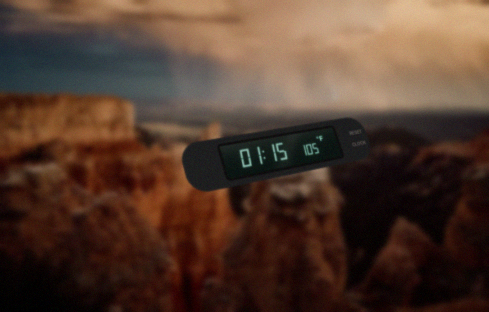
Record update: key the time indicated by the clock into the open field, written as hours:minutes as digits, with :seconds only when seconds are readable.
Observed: 1:15
